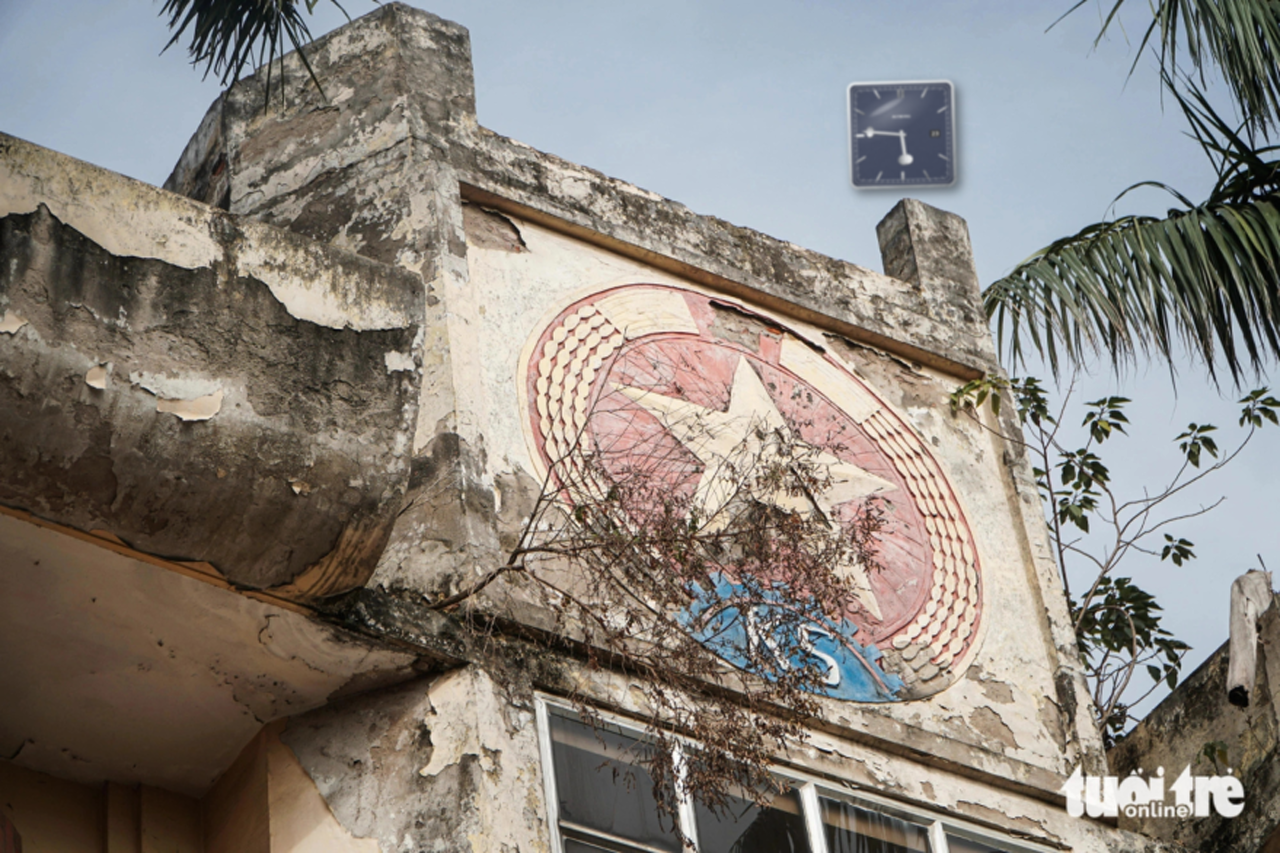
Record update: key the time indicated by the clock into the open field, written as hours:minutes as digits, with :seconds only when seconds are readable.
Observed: 5:46
